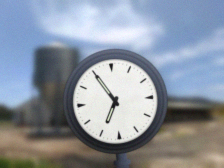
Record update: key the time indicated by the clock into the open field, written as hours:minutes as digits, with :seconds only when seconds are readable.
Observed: 6:55
